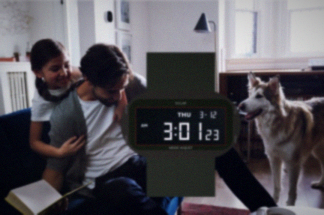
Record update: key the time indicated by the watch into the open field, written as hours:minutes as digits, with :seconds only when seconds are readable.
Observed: 3:01:23
